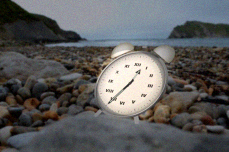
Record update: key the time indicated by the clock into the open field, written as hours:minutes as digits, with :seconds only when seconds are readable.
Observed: 12:35
